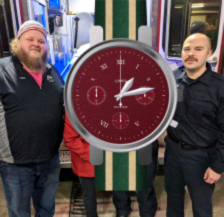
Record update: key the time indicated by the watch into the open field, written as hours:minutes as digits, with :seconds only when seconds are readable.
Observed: 1:13
